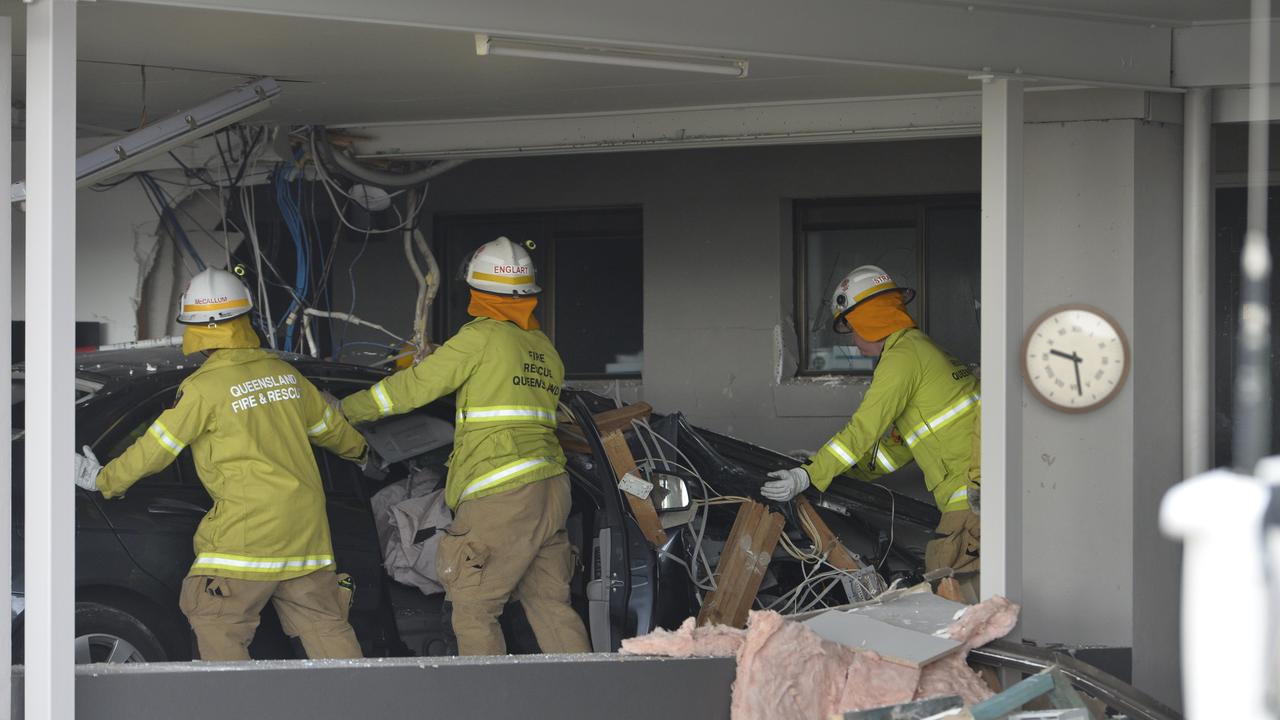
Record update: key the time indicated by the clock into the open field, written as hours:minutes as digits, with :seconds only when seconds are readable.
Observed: 9:28
